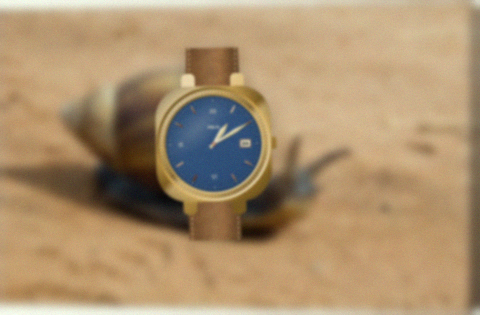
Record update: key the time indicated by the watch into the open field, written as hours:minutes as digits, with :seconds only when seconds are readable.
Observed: 1:10
